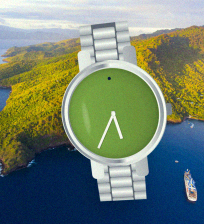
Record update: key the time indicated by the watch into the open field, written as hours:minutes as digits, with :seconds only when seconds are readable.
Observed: 5:35
